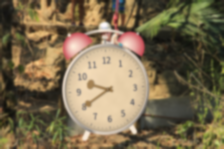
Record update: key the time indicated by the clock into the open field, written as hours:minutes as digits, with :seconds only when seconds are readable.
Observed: 9:40
